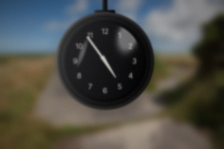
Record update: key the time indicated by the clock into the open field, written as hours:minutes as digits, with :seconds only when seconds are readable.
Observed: 4:54
